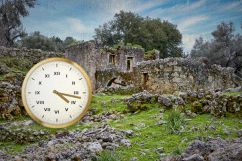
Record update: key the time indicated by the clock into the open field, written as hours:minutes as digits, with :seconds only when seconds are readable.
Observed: 4:17
